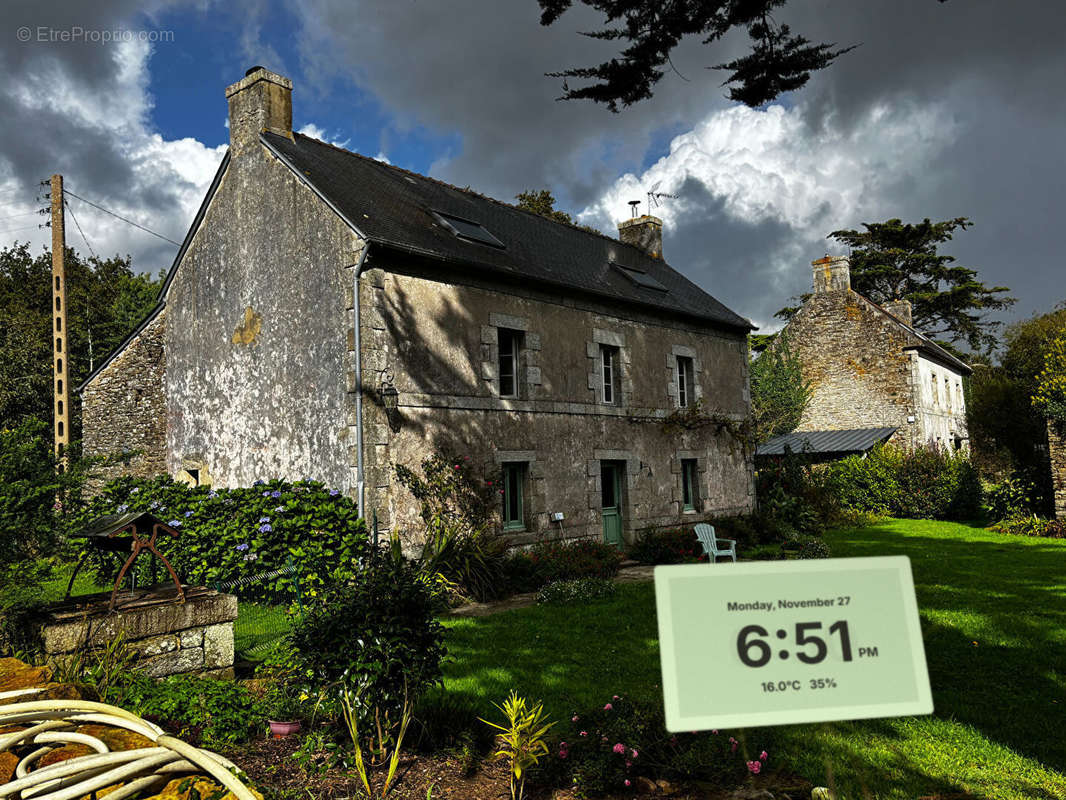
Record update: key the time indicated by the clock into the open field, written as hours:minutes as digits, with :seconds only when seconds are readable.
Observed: 6:51
